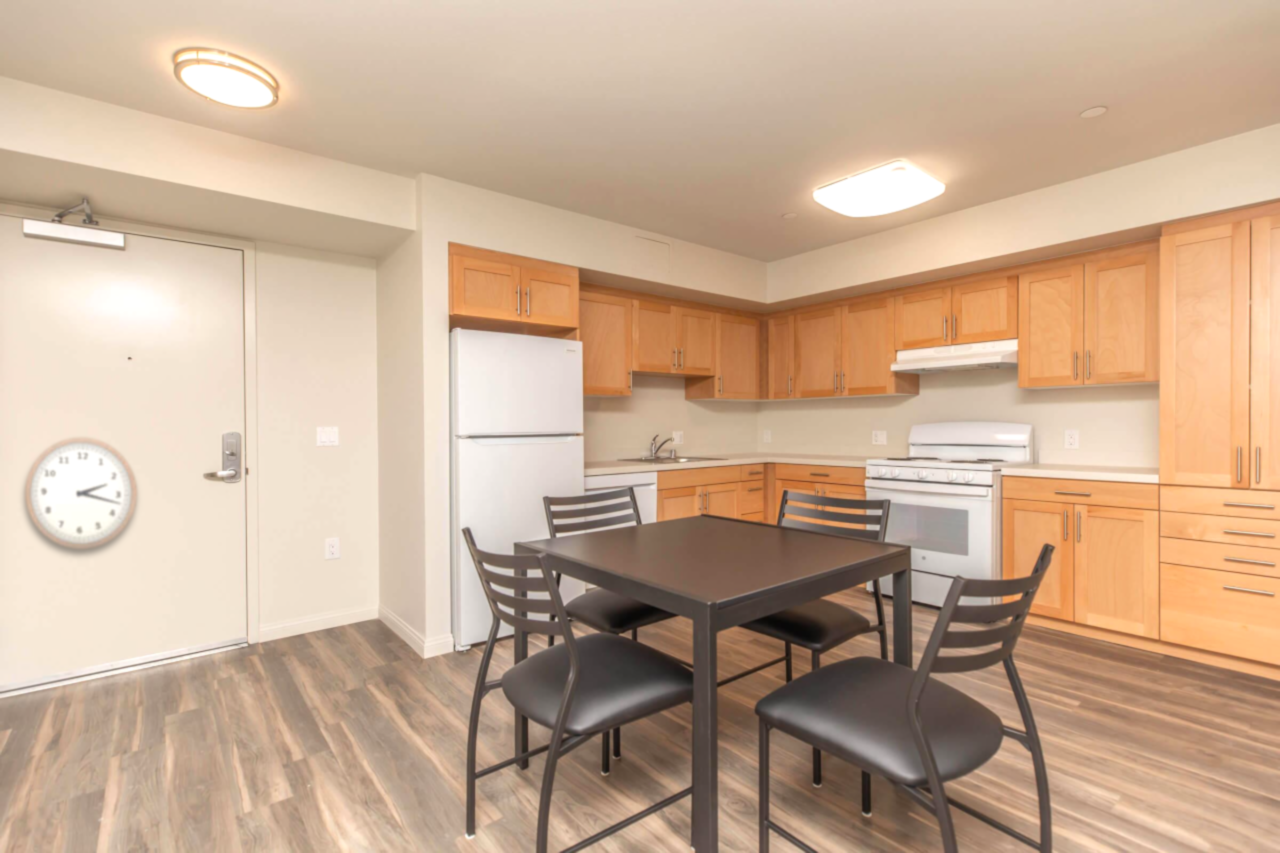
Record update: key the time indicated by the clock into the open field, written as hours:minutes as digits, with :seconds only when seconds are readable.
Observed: 2:17
